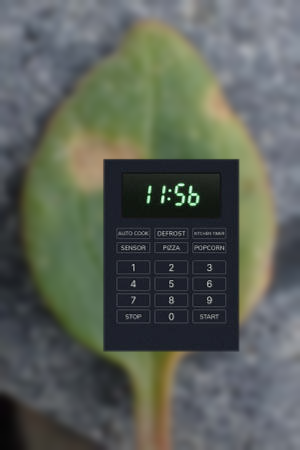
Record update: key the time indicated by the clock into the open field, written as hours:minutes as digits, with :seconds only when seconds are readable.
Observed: 11:56
